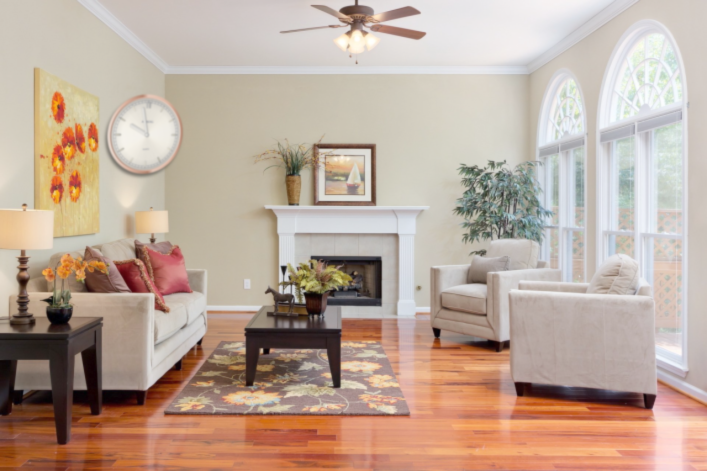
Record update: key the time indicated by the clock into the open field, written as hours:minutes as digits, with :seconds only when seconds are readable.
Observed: 9:58
